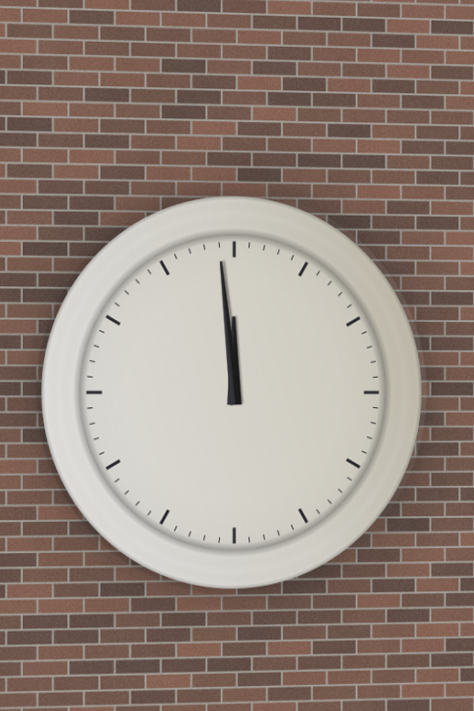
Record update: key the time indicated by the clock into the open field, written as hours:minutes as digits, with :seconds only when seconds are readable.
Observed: 11:59
